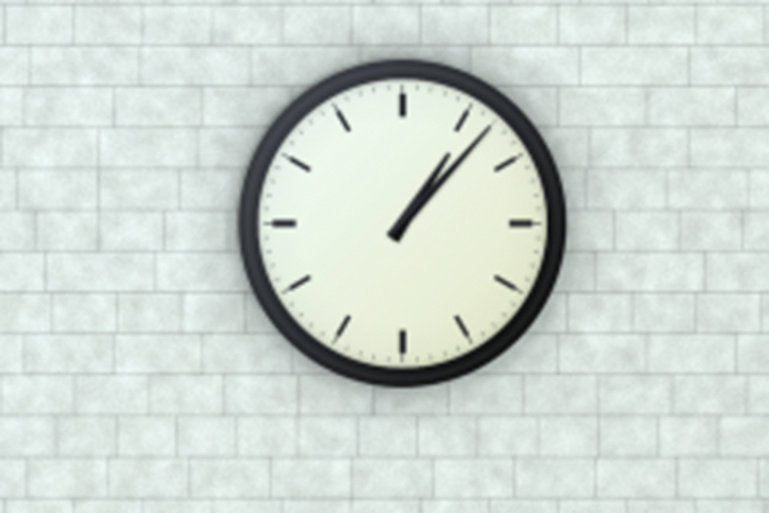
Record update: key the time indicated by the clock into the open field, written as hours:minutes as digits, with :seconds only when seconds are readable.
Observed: 1:07
